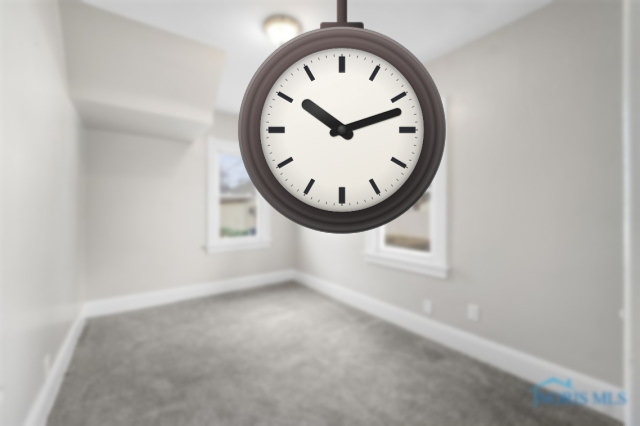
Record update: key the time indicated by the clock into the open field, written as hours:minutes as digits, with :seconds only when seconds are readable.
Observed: 10:12
